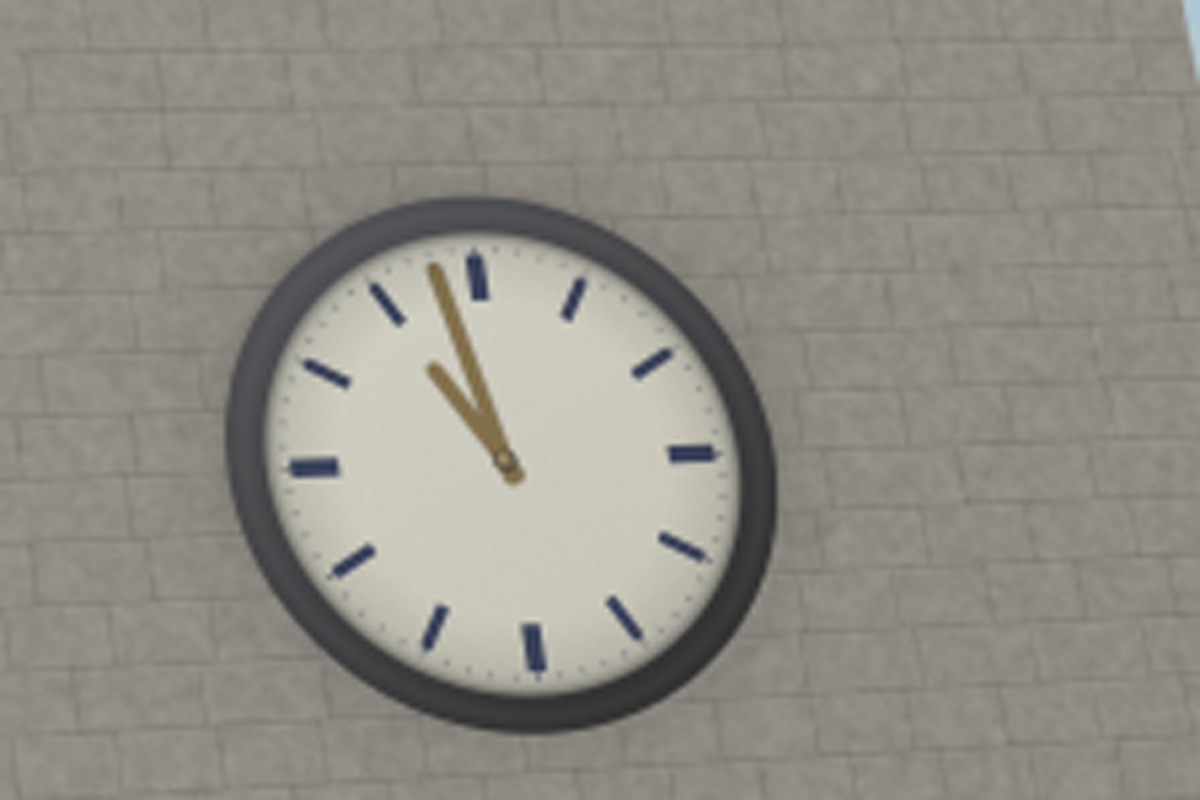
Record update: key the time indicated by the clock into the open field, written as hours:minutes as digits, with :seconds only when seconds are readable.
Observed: 10:58
